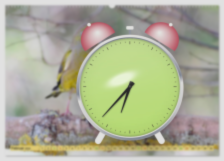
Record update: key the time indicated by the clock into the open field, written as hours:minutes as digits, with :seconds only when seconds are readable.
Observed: 6:37
